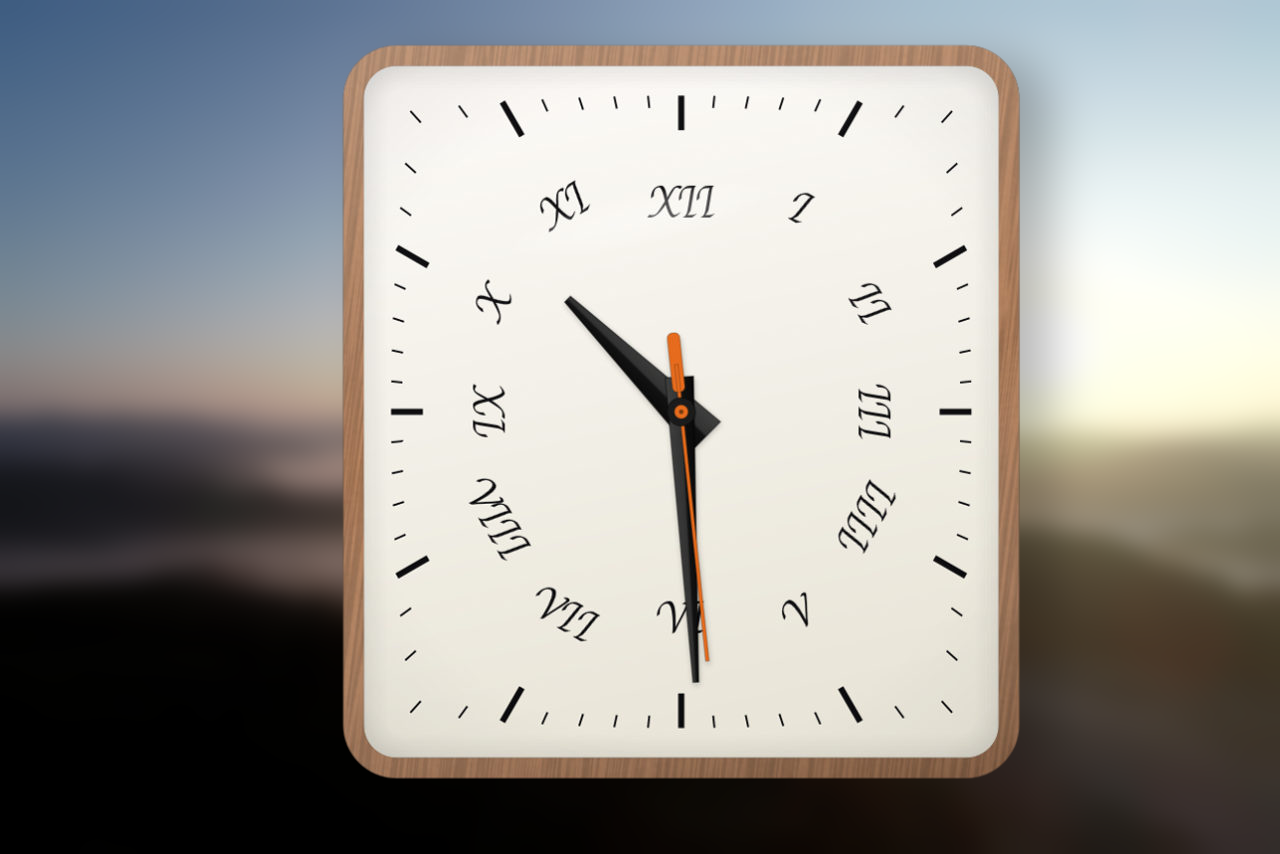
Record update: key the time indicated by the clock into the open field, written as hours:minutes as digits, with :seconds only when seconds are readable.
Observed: 10:29:29
